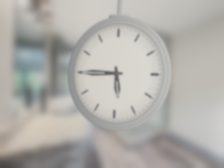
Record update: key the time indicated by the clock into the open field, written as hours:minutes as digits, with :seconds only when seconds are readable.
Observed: 5:45
